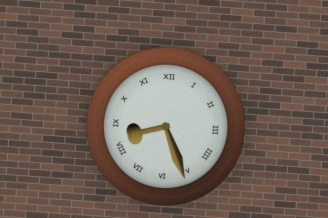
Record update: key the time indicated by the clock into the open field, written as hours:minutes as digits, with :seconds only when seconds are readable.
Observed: 8:26
